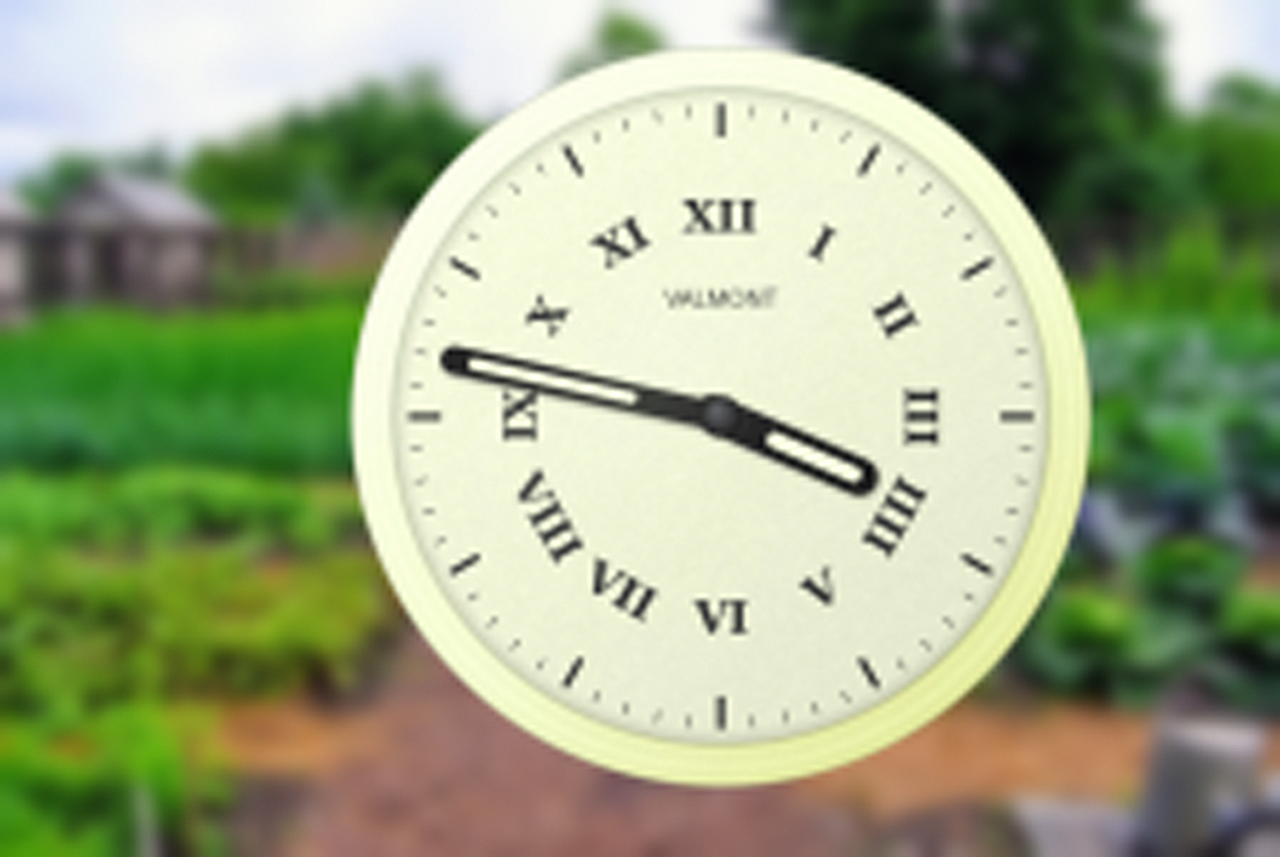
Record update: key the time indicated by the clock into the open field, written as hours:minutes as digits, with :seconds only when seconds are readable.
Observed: 3:47
